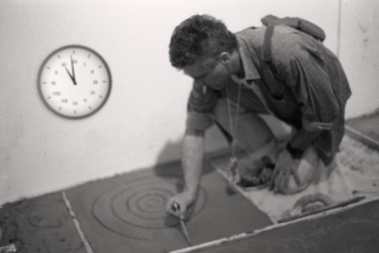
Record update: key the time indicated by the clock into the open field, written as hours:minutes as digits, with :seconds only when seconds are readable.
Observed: 10:59
